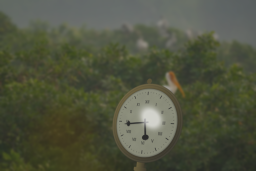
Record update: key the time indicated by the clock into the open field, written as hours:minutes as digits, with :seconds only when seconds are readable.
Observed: 5:44
